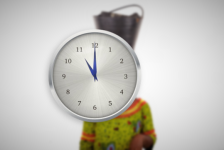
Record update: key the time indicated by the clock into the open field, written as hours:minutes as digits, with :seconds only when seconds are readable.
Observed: 11:00
